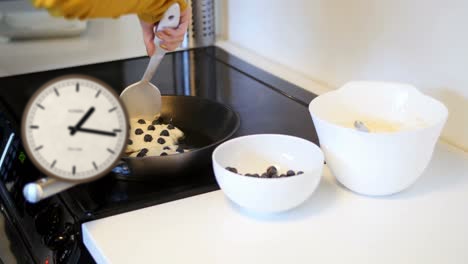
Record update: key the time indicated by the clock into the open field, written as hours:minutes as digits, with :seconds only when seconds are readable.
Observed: 1:16
